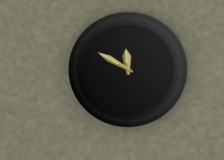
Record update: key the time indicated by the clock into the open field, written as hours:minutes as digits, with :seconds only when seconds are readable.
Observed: 11:50
